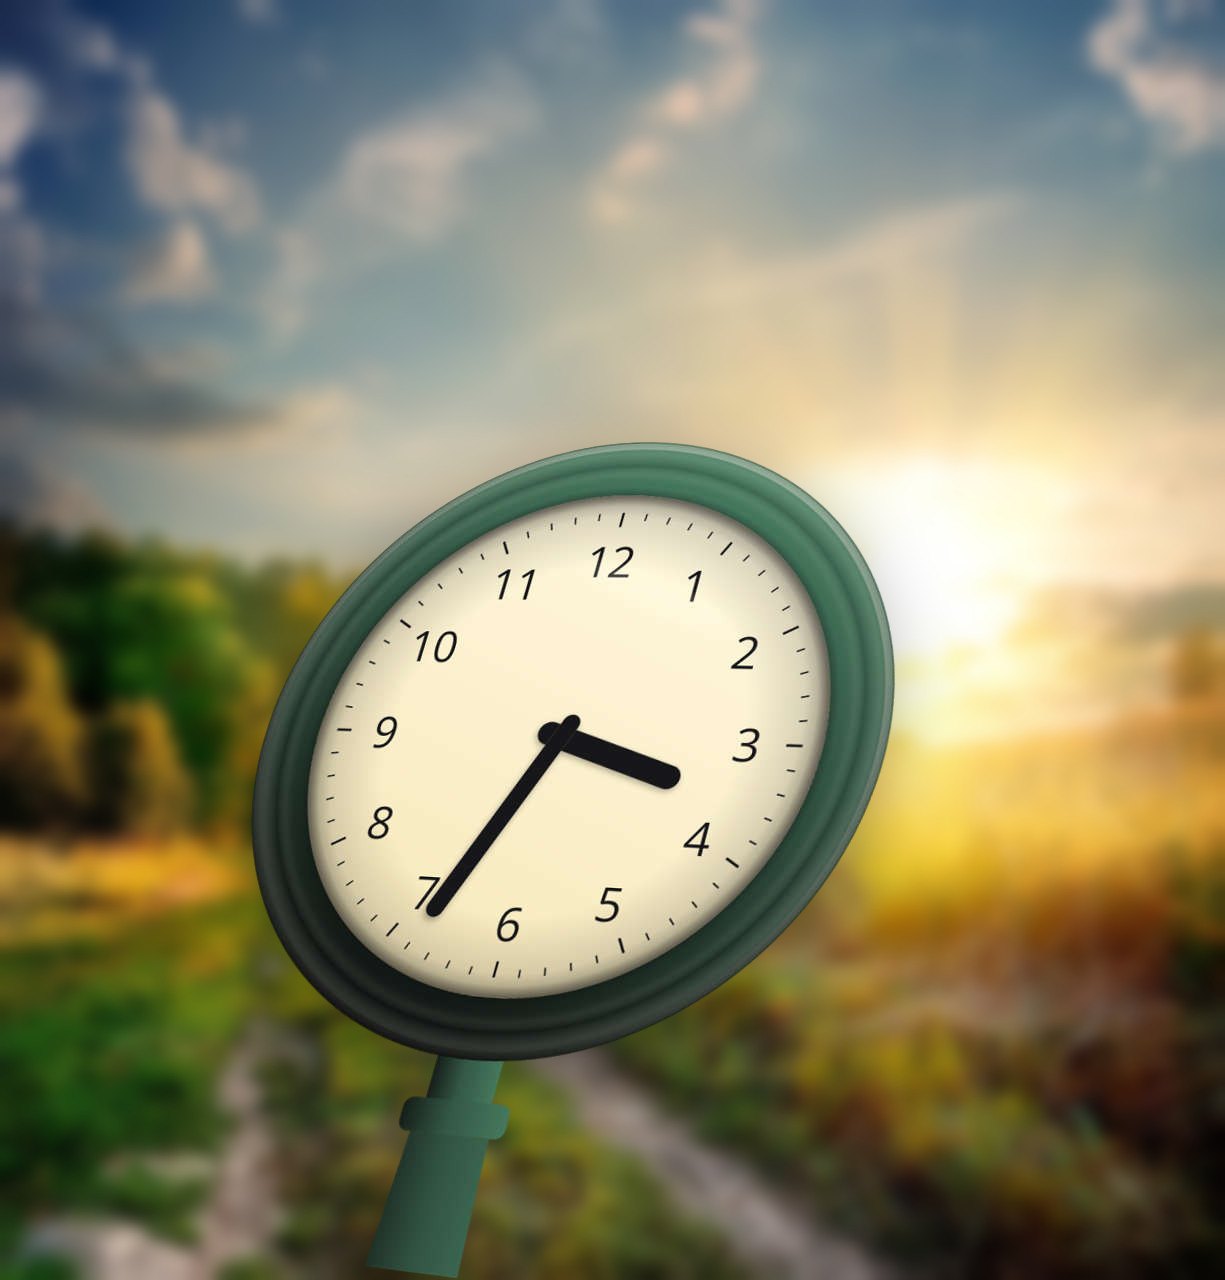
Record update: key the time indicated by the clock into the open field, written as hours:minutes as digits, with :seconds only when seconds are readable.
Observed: 3:34
